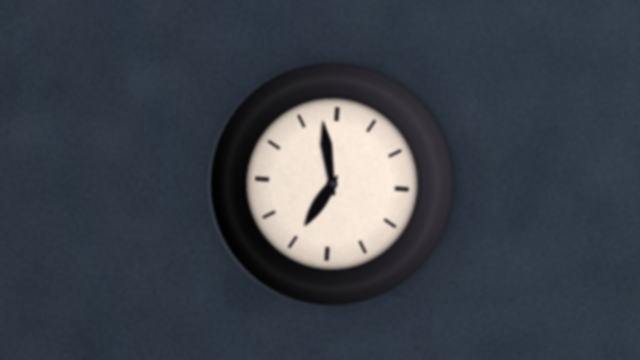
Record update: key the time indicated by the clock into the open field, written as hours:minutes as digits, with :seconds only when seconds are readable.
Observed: 6:58
